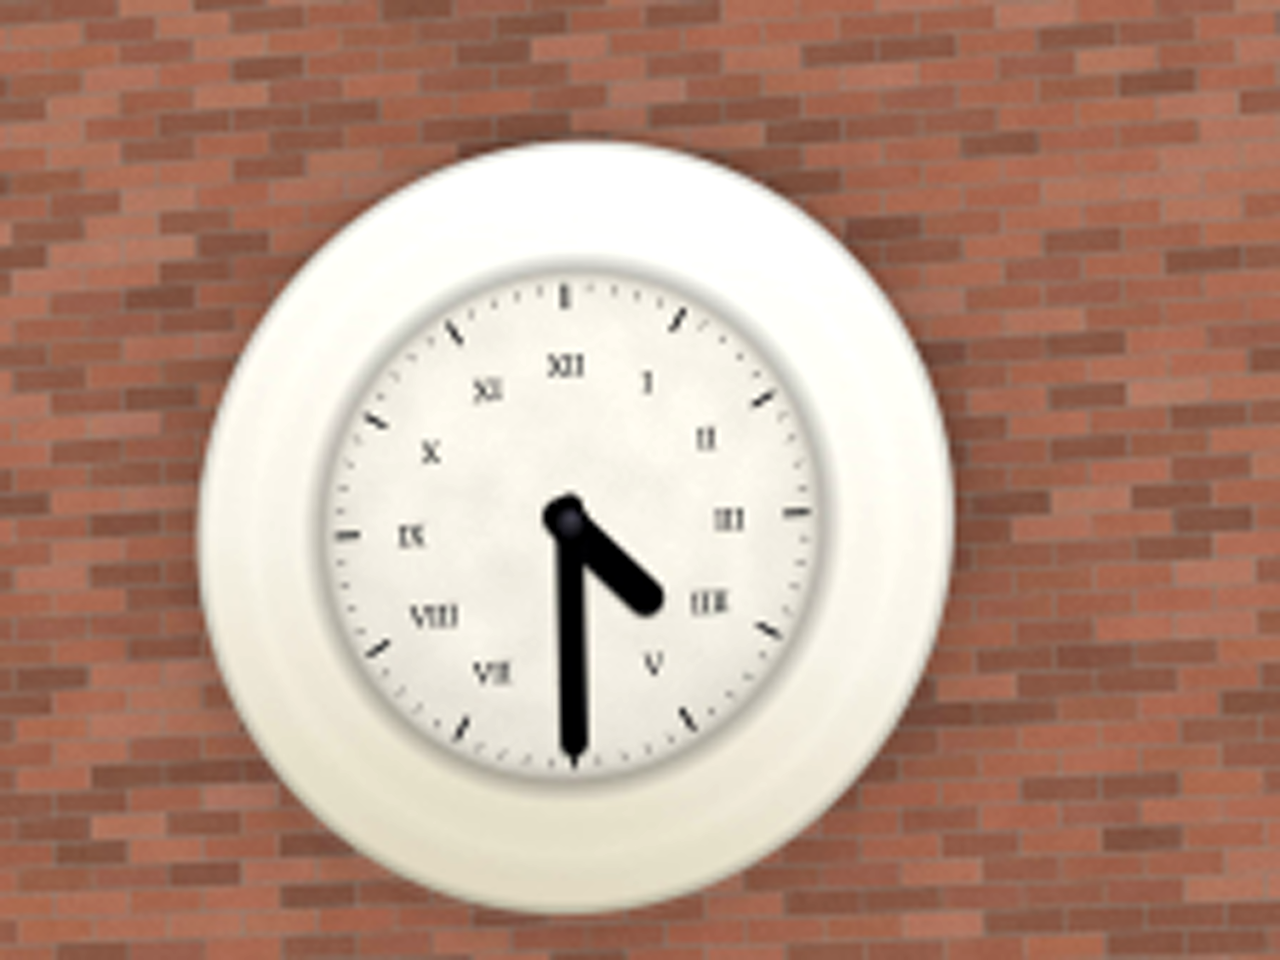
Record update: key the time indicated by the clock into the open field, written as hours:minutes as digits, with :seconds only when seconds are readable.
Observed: 4:30
